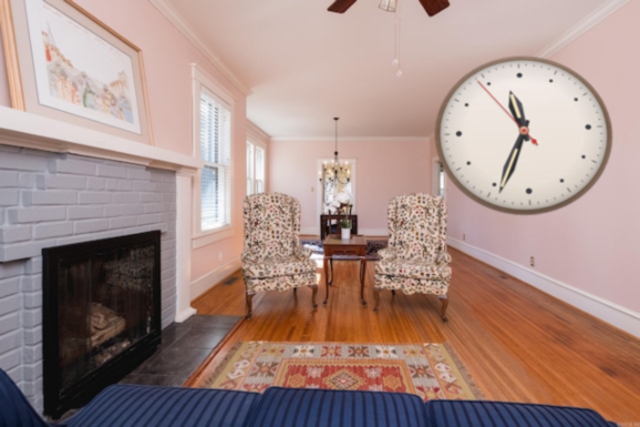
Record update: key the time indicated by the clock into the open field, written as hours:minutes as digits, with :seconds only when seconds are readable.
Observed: 11:33:54
